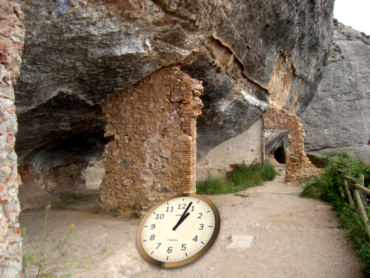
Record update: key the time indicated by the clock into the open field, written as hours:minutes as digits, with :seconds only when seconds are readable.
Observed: 1:03
